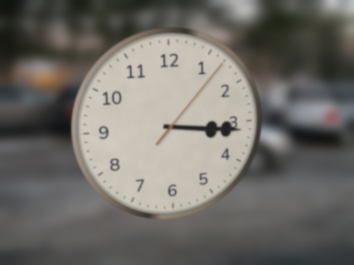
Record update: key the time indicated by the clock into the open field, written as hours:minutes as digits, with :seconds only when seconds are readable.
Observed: 3:16:07
